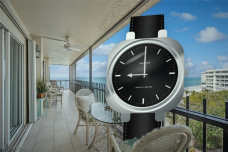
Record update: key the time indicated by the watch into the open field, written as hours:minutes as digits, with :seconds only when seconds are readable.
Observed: 9:00
